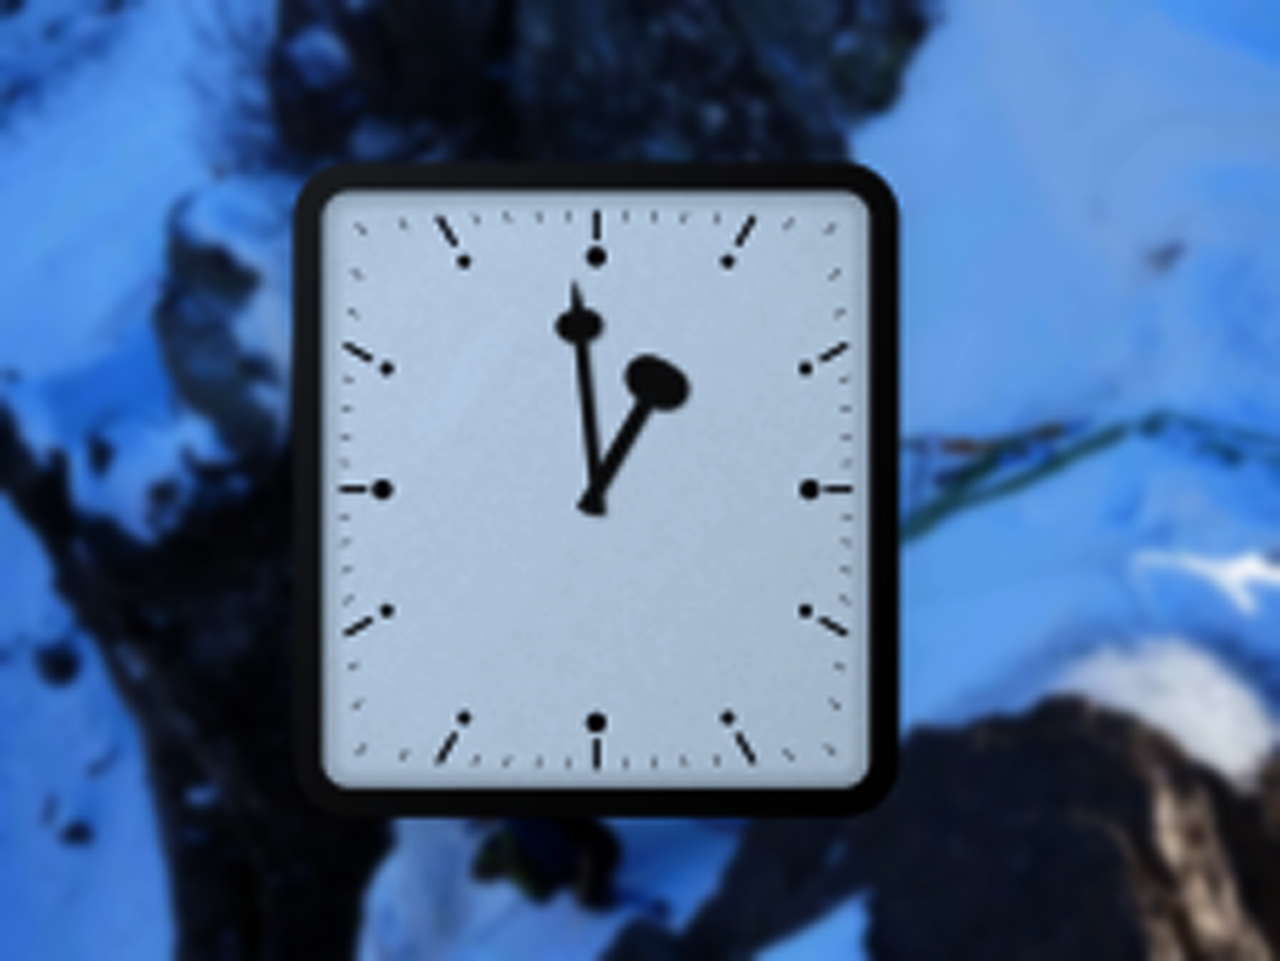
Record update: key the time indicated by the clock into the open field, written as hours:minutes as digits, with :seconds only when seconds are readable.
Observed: 12:59
